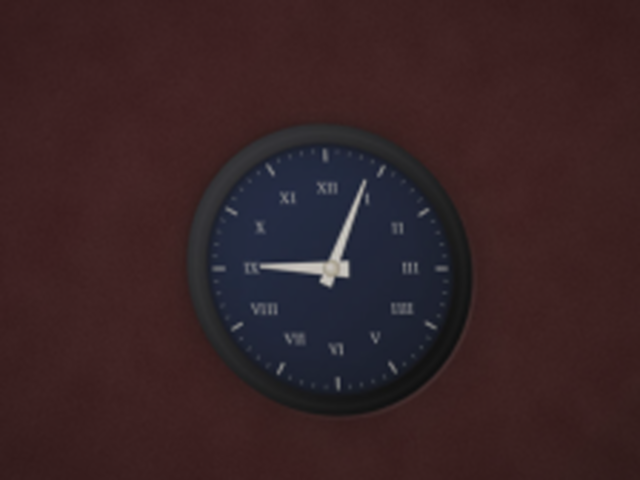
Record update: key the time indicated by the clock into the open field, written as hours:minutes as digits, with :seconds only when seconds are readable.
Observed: 9:04
